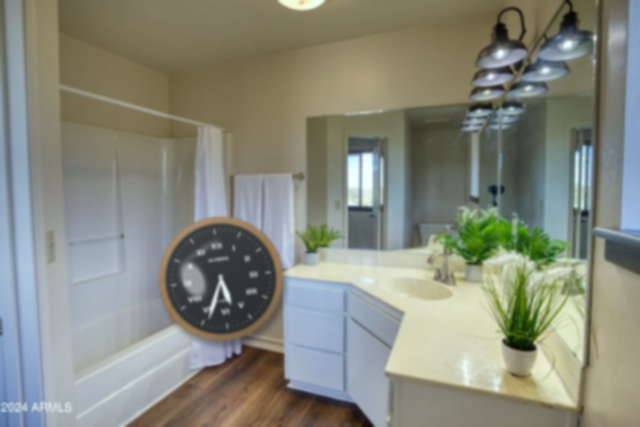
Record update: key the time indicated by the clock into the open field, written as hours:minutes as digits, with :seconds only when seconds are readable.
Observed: 5:34
